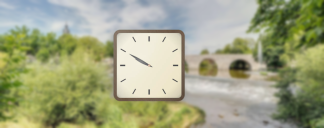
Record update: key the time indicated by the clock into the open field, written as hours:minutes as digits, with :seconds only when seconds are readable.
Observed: 9:50
